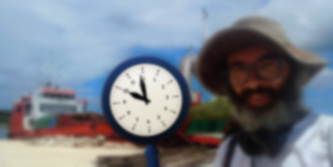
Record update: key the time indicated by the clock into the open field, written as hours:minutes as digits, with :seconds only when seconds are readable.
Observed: 9:59
